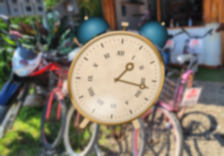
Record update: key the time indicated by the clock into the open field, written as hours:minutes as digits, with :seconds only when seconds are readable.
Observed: 1:17
